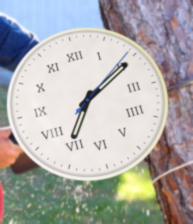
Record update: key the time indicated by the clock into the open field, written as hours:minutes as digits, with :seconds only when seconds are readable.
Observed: 7:10:09
